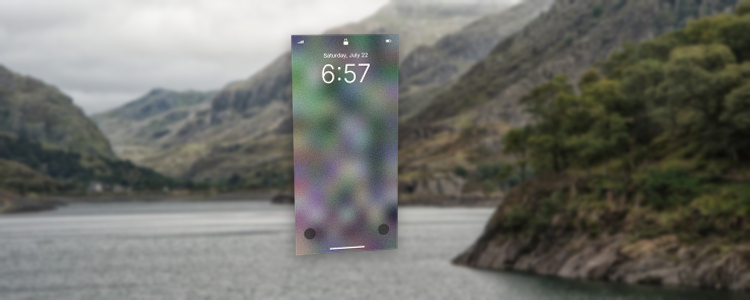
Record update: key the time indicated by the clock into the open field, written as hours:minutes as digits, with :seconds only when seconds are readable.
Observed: 6:57
